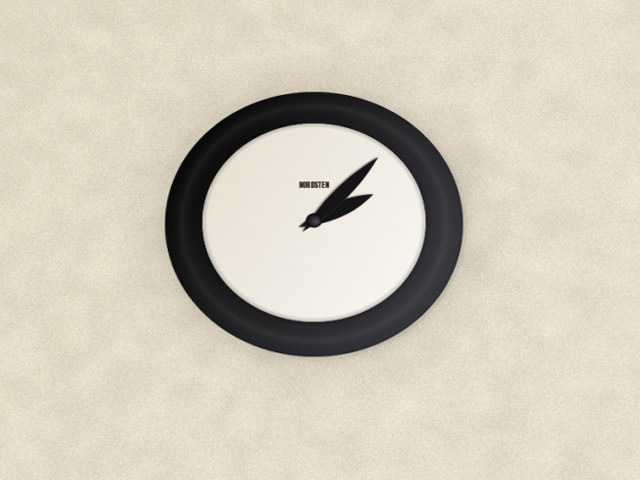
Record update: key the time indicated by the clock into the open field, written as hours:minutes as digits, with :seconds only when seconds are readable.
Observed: 2:07
